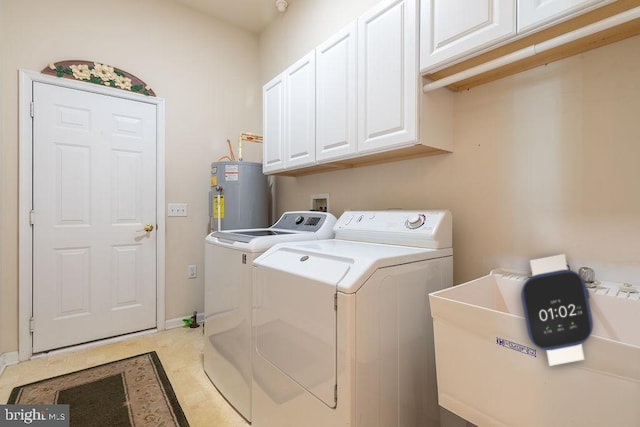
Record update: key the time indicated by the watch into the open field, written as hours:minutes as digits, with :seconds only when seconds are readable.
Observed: 1:02
